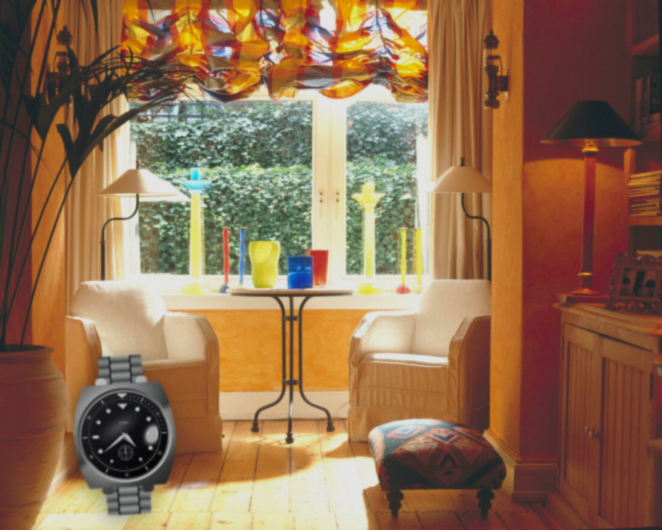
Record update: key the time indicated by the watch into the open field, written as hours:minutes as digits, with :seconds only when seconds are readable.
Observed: 4:39
